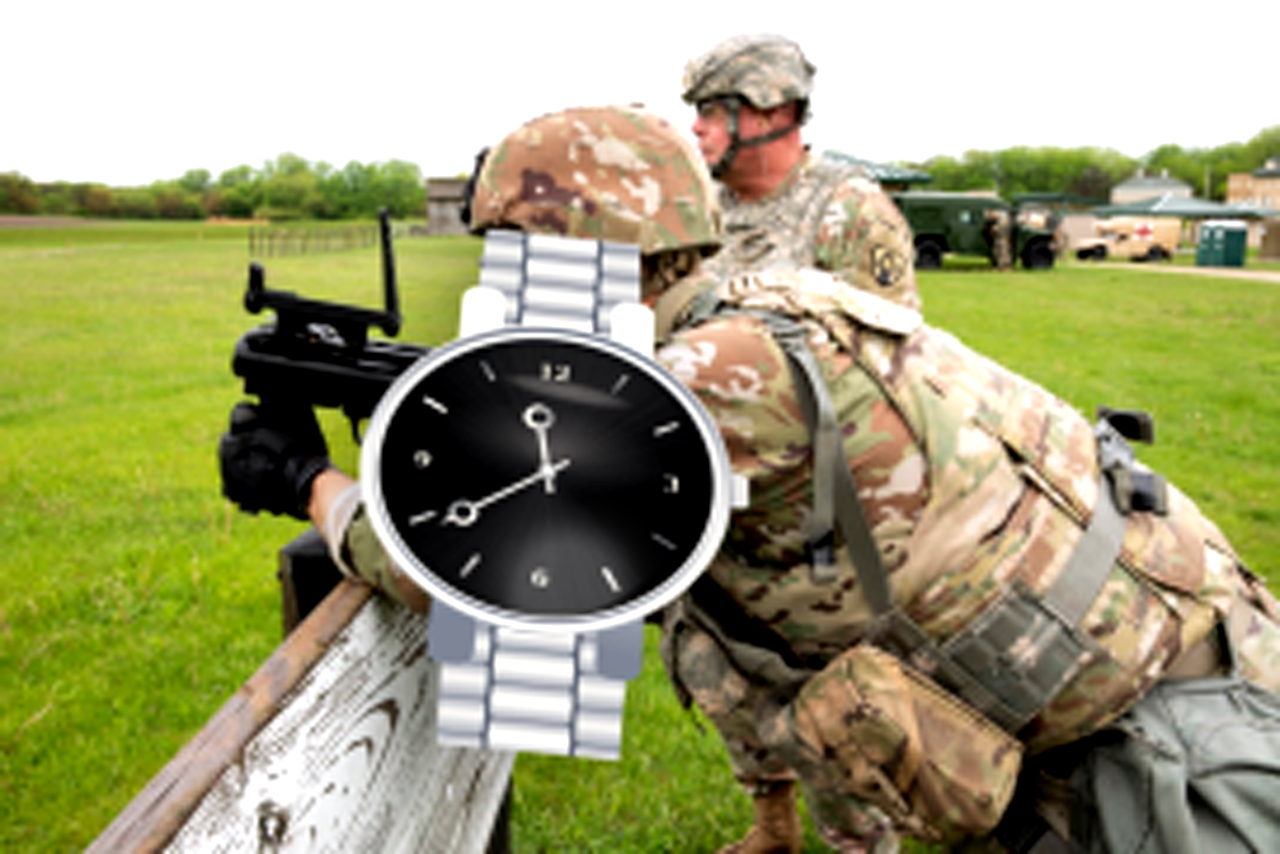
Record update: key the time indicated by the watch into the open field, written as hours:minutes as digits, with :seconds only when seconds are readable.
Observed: 11:39
